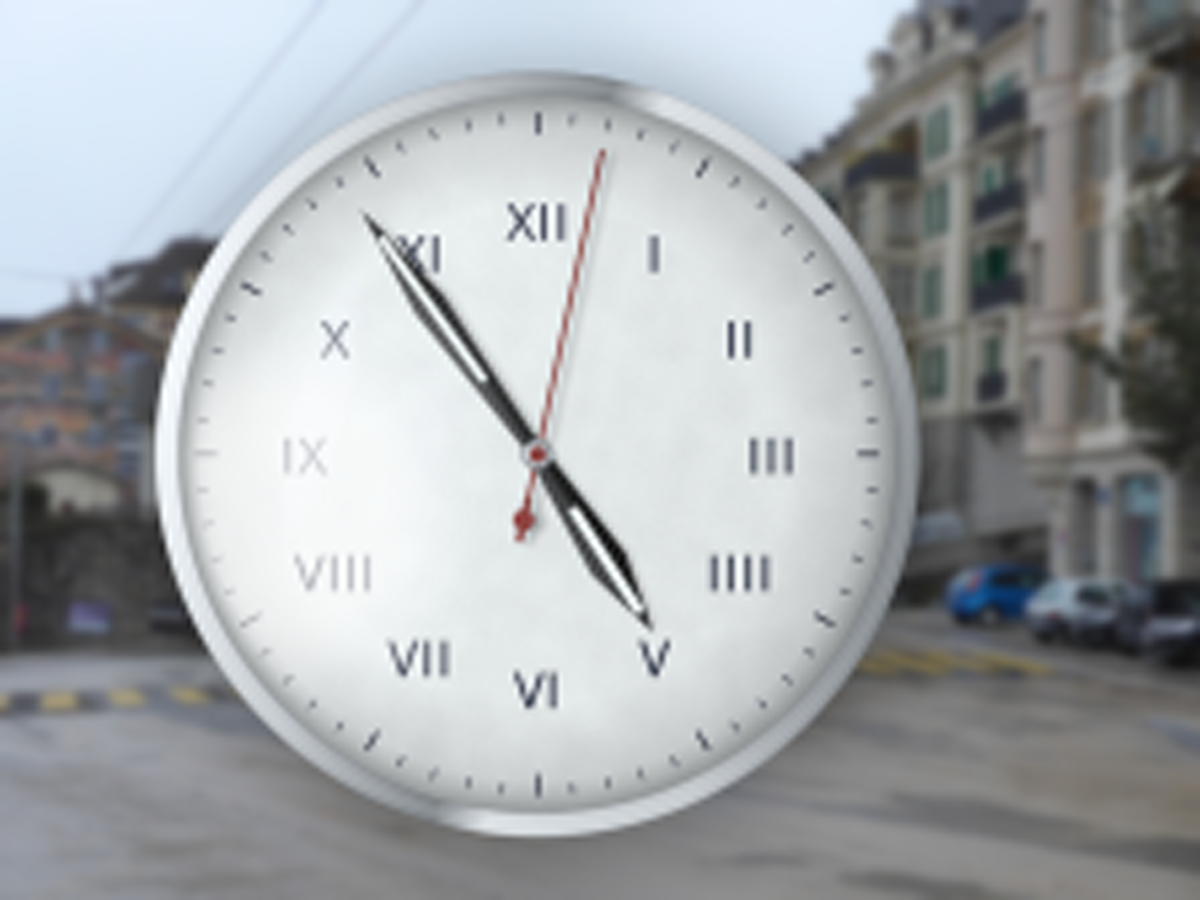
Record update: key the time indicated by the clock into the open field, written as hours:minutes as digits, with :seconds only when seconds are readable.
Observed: 4:54:02
